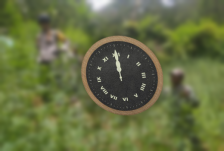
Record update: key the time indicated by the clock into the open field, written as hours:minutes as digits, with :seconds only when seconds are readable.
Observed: 12:00
